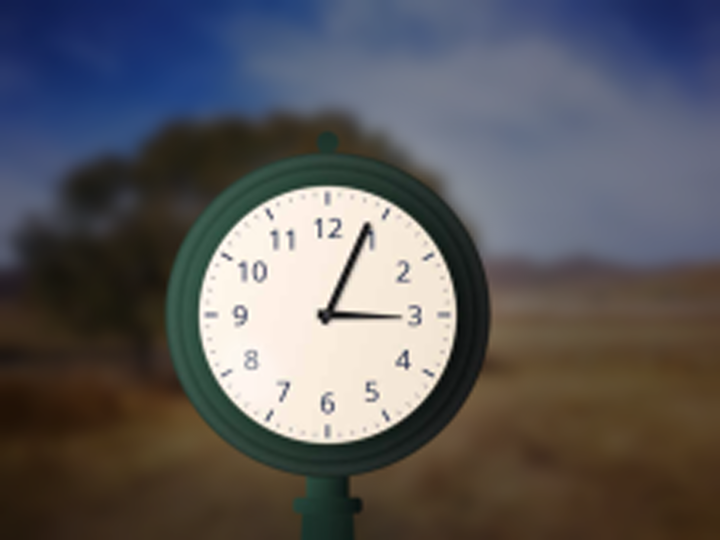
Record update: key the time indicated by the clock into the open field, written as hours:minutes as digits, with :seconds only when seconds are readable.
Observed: 3:04
